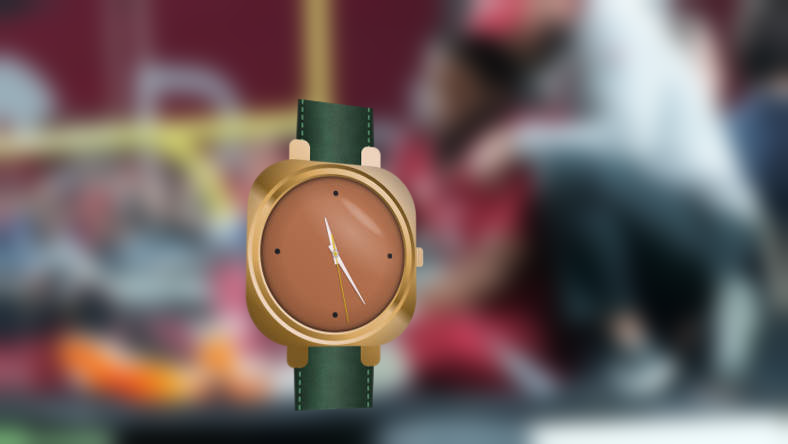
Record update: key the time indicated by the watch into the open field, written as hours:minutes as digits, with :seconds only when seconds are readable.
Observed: 11:24:28
